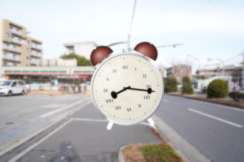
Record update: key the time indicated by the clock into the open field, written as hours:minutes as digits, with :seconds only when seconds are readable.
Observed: 8:17
